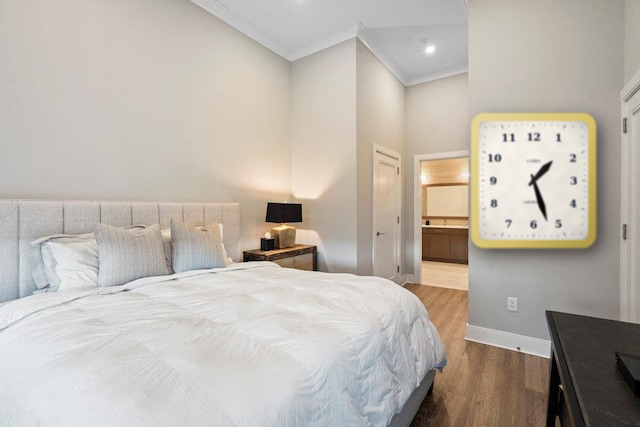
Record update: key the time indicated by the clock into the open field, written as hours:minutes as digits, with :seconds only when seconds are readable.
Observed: 1:27
